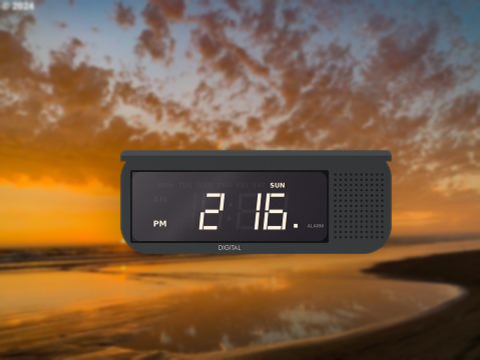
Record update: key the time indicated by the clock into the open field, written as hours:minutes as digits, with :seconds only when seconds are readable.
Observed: 2:16
